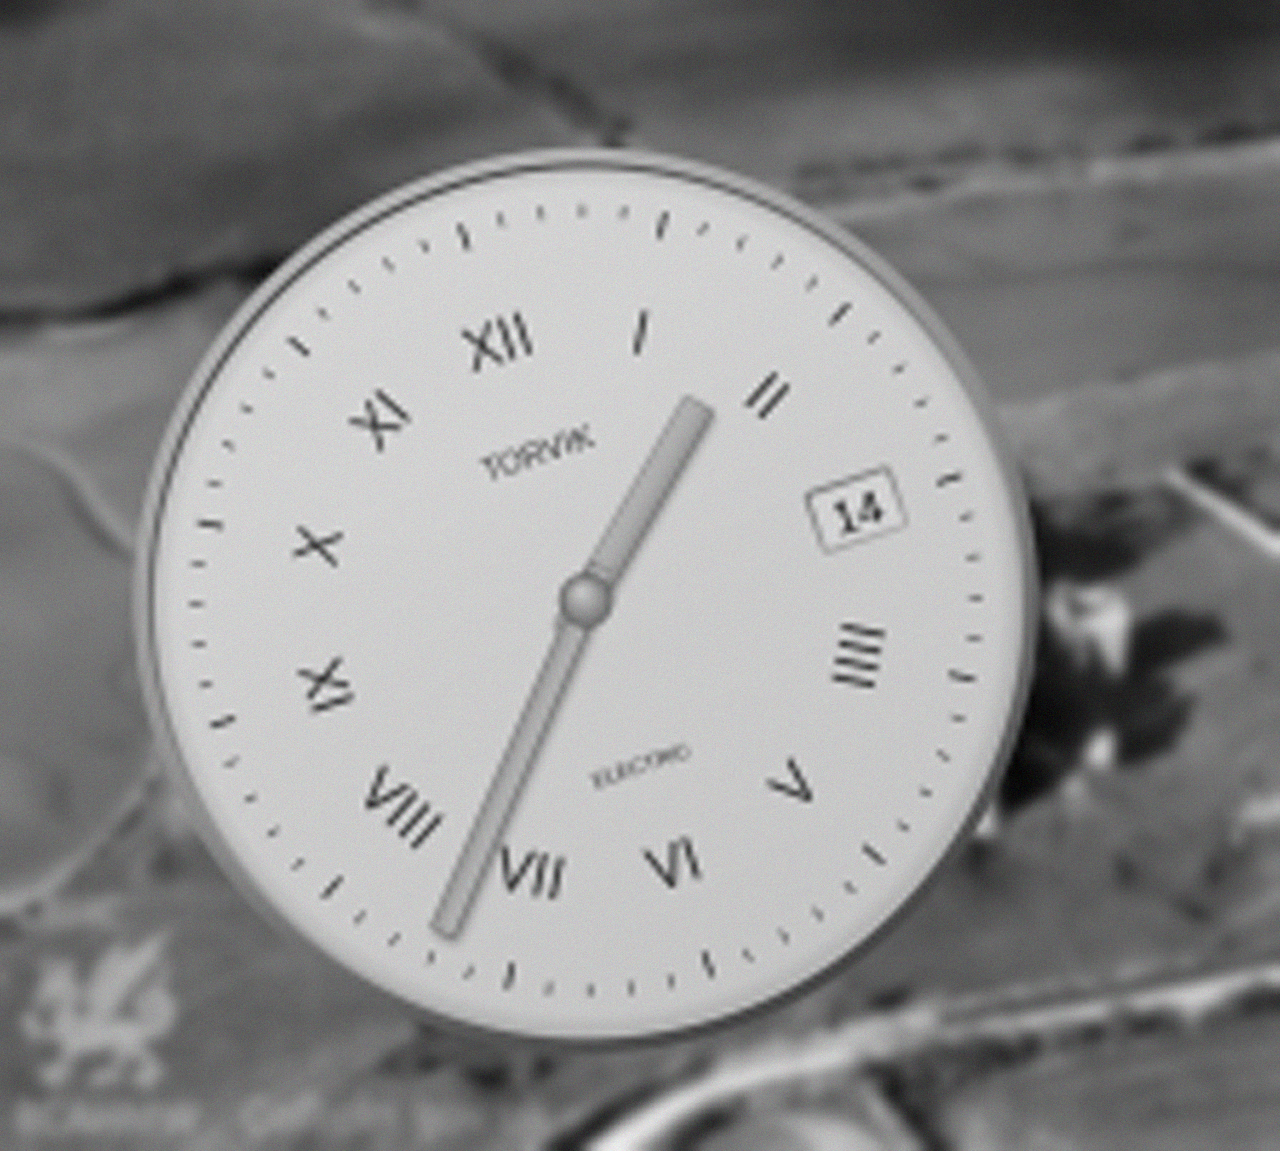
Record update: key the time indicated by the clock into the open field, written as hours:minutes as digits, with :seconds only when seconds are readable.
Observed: 1:37
